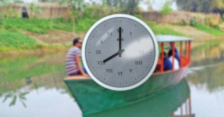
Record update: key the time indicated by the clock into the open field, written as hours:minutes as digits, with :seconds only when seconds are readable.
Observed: 8:00
